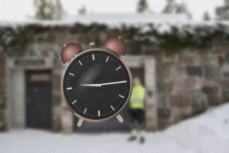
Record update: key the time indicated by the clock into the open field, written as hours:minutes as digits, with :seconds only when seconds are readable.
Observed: 9:15
